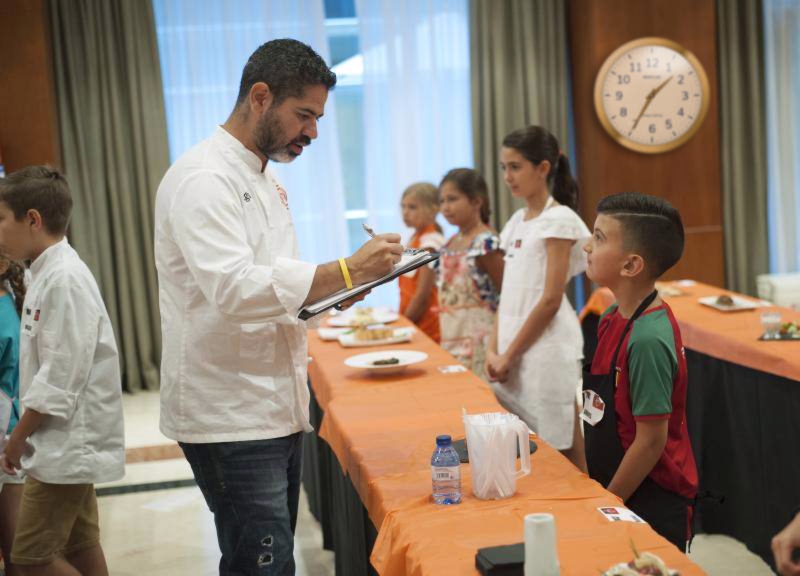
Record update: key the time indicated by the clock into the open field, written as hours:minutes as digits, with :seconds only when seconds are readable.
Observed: 1:35
